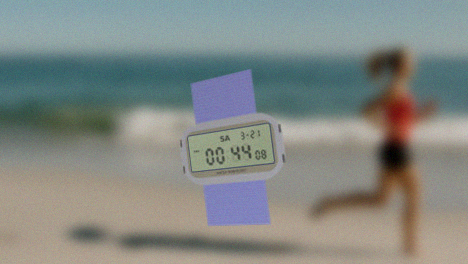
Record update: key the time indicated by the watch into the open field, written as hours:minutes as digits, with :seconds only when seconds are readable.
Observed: 0:44:08
